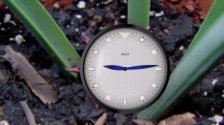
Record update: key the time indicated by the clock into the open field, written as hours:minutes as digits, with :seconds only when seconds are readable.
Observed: 9:14
